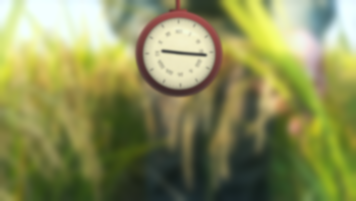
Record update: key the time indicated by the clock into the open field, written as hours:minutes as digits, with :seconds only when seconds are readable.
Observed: 9:16
